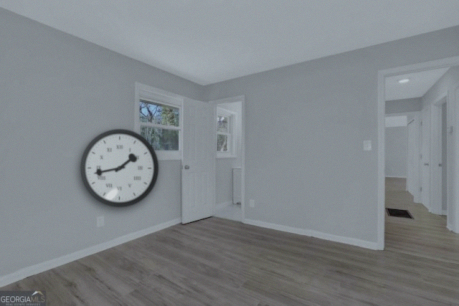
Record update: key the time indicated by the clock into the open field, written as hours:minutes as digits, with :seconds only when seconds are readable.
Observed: 1:43
